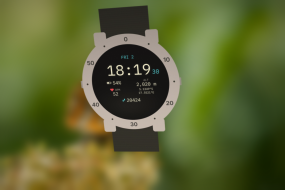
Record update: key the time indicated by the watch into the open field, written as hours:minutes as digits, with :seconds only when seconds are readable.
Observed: 18:19
